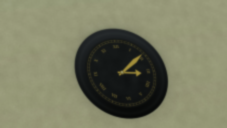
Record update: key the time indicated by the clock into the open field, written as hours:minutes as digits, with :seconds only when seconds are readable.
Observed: 3:09
